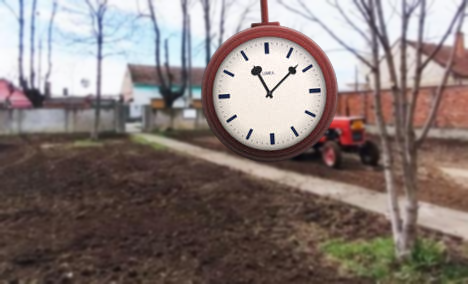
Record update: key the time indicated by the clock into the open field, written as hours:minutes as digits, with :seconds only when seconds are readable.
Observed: 11:08
